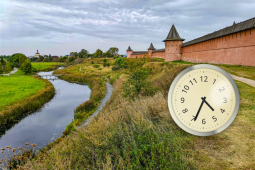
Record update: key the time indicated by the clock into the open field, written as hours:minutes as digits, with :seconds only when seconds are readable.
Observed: 4:34
